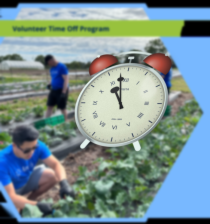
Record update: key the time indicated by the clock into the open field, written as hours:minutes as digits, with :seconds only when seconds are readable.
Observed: 10:58
